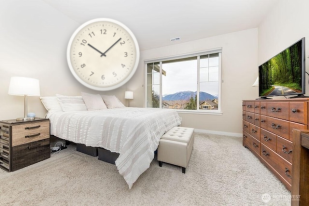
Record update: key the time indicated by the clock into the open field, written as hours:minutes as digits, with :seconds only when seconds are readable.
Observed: 10:08
